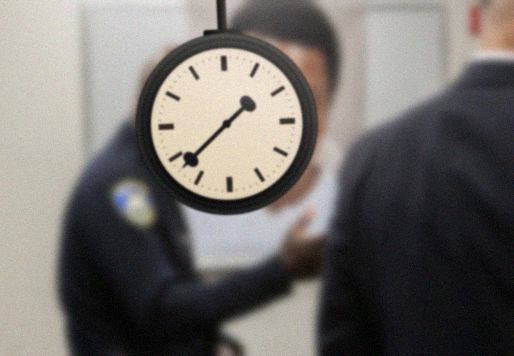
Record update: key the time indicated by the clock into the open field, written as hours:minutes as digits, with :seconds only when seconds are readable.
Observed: 1:38
